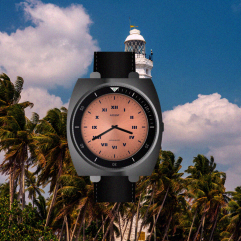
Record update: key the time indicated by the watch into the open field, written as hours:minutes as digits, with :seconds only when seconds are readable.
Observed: 3:40
